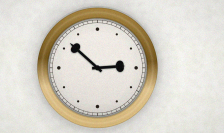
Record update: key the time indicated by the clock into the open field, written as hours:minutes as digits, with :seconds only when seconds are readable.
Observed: 2:52
